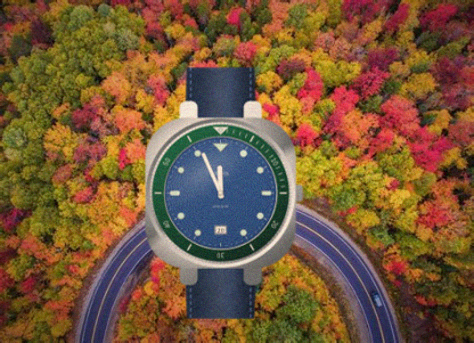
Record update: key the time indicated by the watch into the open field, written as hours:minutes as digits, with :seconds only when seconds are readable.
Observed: 11:56
